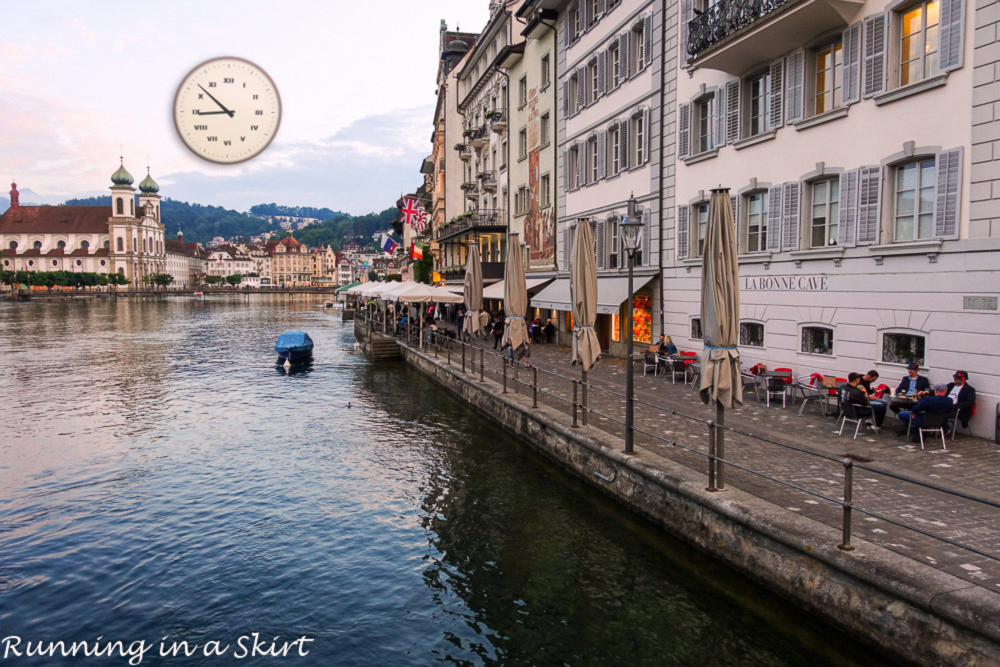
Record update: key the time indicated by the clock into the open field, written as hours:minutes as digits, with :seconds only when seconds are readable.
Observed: 8:52
